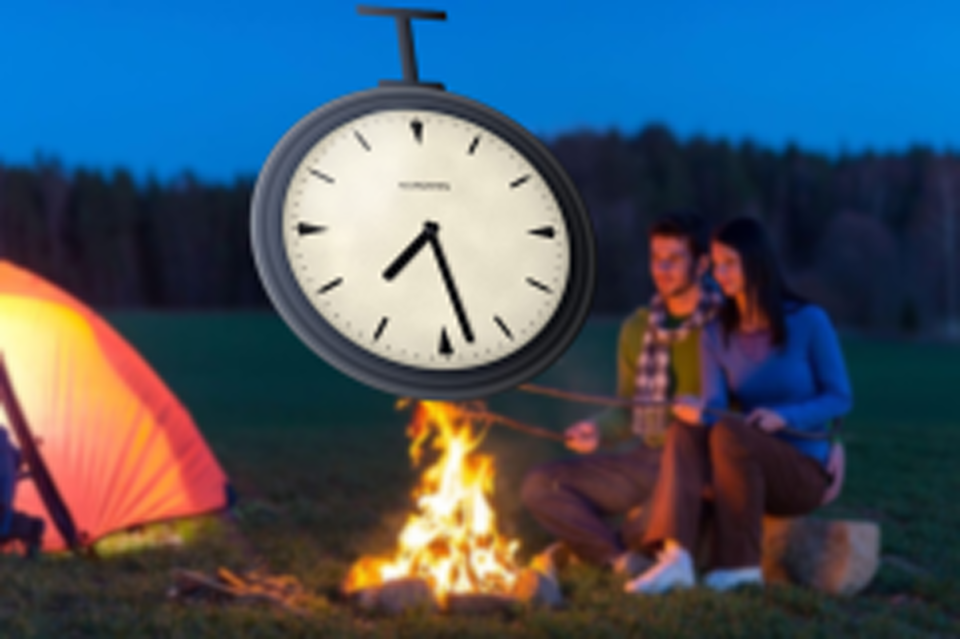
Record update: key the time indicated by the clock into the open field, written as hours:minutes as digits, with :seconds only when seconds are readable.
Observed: 7:28
